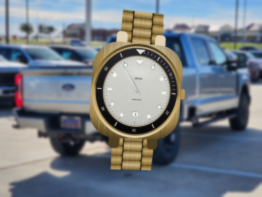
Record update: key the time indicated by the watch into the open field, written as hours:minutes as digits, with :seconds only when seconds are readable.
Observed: 10:54
